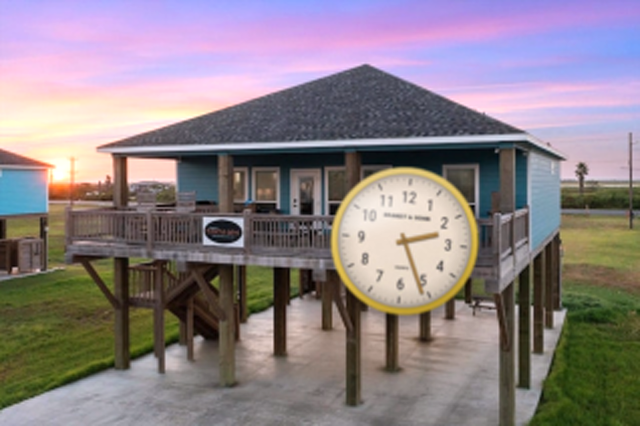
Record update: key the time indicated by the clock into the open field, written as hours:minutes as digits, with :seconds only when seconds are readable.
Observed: 2:26
